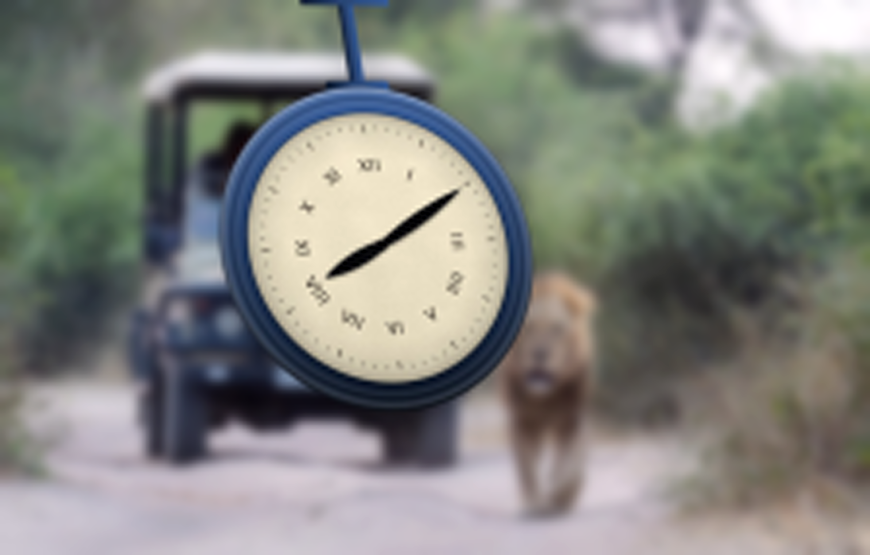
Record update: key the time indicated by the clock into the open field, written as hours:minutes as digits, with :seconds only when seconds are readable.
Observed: 8:10
